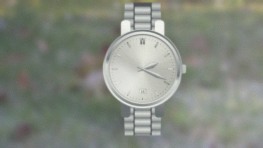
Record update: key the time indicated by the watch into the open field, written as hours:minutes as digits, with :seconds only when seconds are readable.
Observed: 2:19
